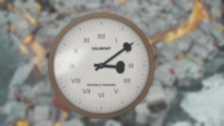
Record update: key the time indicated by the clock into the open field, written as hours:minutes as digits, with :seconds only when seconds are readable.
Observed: 3:09
